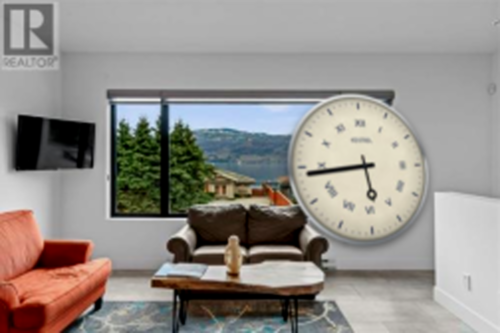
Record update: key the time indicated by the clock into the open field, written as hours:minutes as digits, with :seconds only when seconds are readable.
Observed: 5:44
